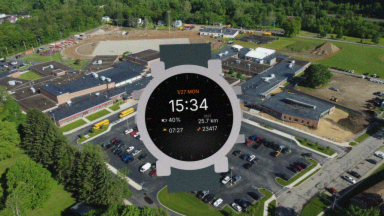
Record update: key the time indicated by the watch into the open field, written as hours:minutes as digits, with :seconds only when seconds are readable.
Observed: 15:34
